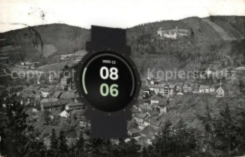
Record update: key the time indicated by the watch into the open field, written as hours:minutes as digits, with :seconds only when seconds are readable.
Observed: 8:06
